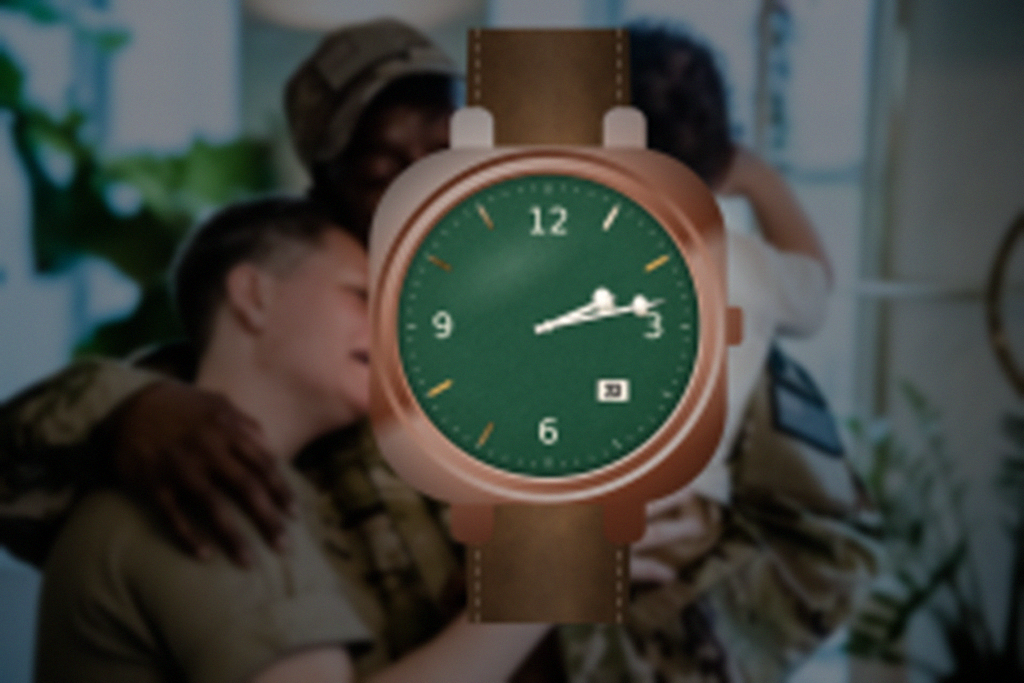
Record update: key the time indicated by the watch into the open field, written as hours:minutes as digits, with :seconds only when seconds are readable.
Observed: 2:13
